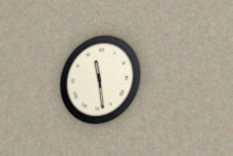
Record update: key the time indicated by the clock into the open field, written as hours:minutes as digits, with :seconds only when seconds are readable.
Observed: 11:28
